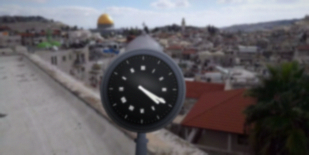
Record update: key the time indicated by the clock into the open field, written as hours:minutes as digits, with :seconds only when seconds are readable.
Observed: 4:20
